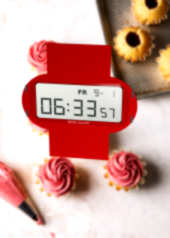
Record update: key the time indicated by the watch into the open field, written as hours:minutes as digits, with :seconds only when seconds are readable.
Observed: 6:33:57
